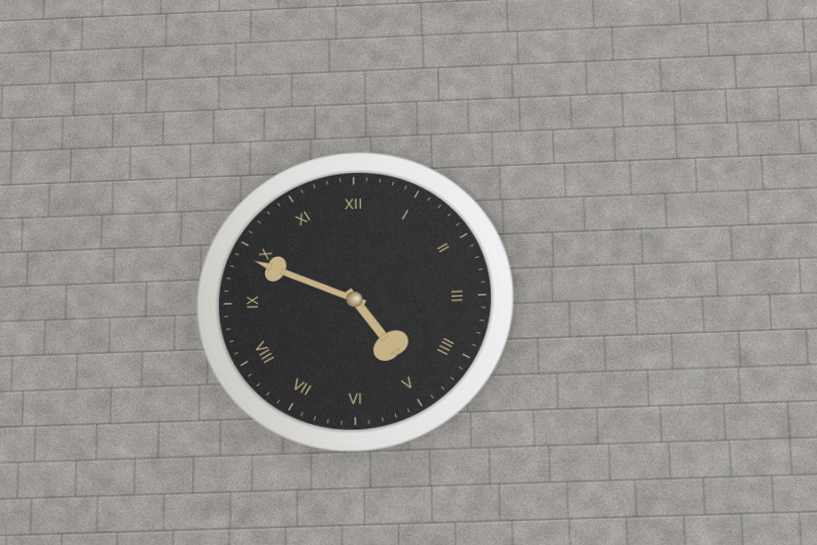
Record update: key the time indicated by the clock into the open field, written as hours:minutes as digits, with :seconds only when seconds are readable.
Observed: 4:49
